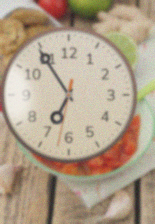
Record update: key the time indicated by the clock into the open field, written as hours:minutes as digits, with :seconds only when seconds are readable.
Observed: 6:54:32
